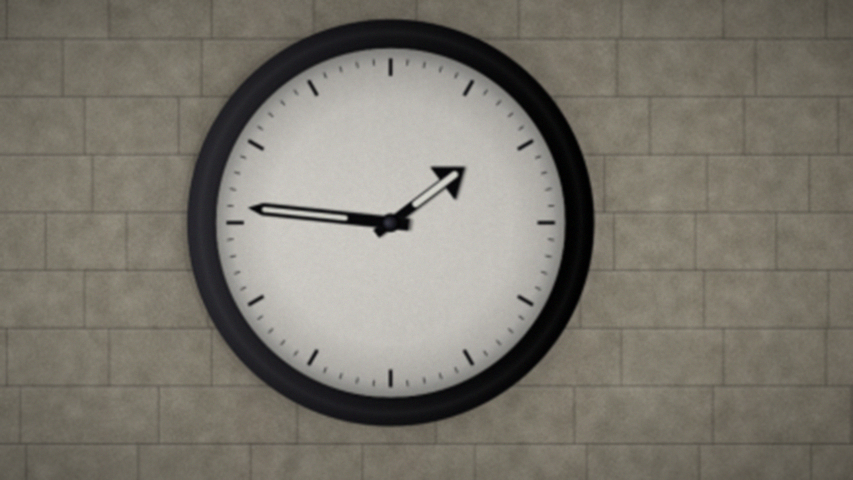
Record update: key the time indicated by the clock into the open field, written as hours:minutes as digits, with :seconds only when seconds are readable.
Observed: 1:46
